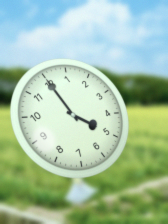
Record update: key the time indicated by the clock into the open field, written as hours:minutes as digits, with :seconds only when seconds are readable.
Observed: 5:00
